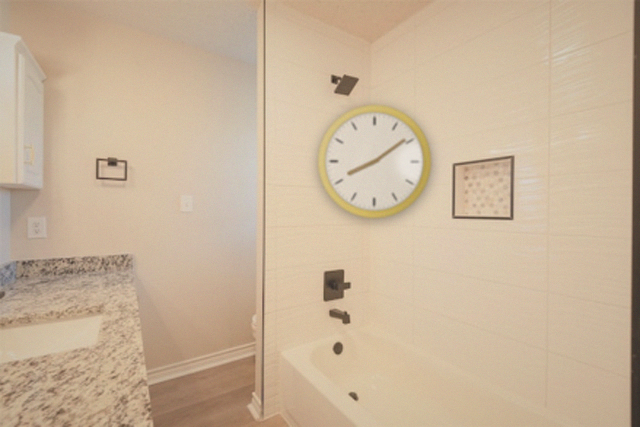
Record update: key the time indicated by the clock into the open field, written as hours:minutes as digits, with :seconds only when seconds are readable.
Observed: 8:09
